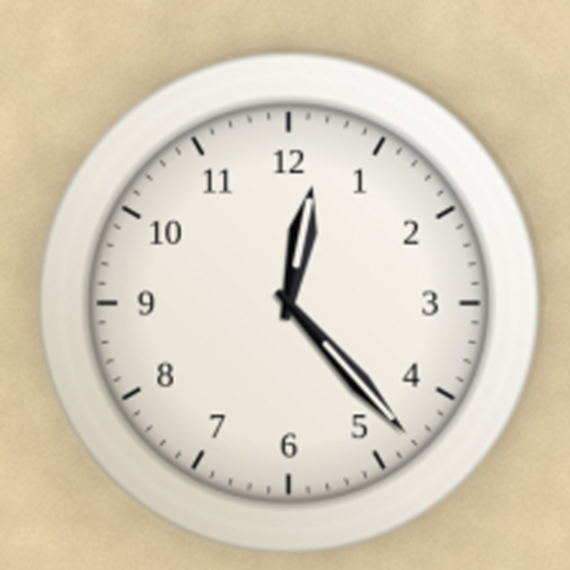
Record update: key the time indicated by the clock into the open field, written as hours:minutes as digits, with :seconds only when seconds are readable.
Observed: 12:23
